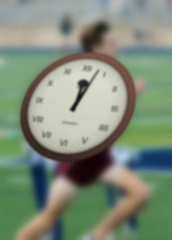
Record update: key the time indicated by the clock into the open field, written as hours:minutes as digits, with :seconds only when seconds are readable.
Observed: 12:03
